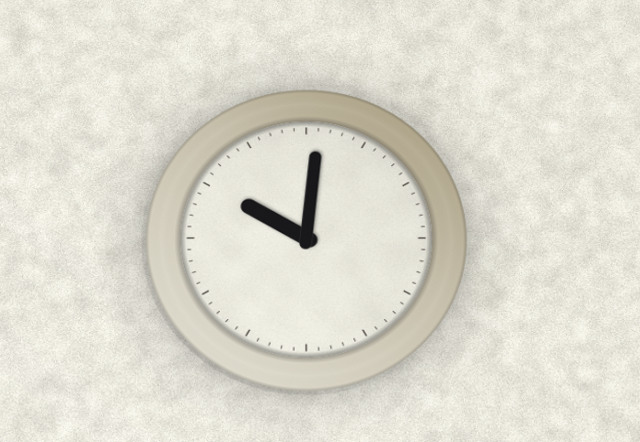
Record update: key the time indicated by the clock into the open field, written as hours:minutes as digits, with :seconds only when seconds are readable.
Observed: 10:01
